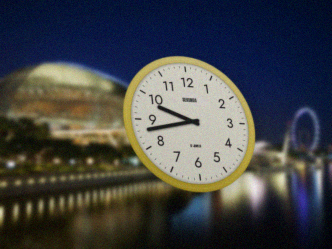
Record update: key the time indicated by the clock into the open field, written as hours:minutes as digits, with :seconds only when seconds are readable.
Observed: 9:43
